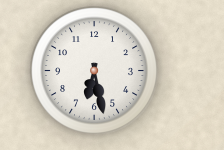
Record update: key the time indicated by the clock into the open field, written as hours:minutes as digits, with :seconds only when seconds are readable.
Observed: 6:28
